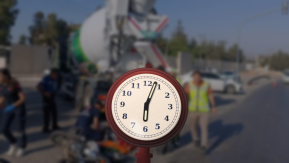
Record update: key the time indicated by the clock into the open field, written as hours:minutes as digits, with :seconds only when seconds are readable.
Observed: 6:03
